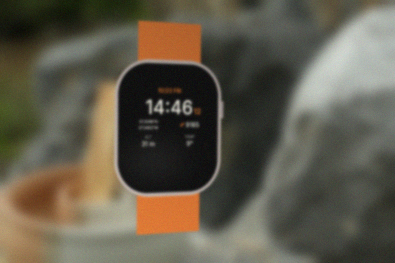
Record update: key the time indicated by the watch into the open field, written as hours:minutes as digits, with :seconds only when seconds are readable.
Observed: 14:46
